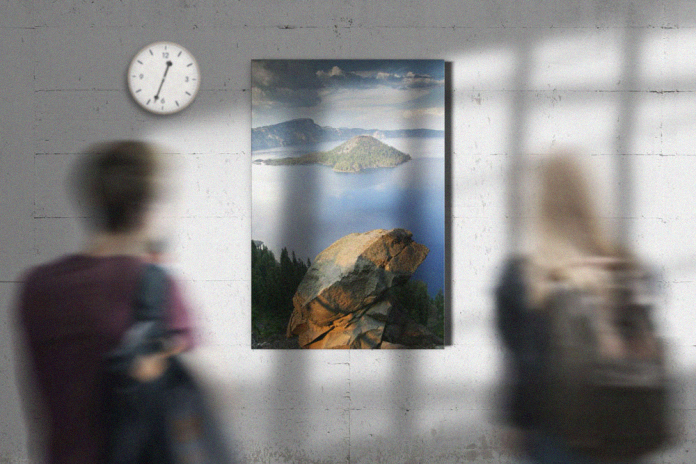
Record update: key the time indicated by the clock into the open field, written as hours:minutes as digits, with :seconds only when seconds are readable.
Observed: 12:33
